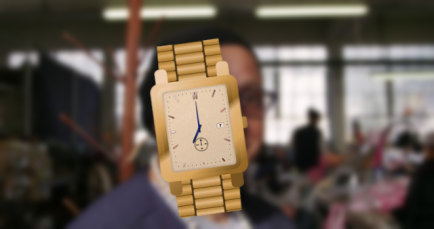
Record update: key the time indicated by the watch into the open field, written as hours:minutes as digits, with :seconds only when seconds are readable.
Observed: 7:00
